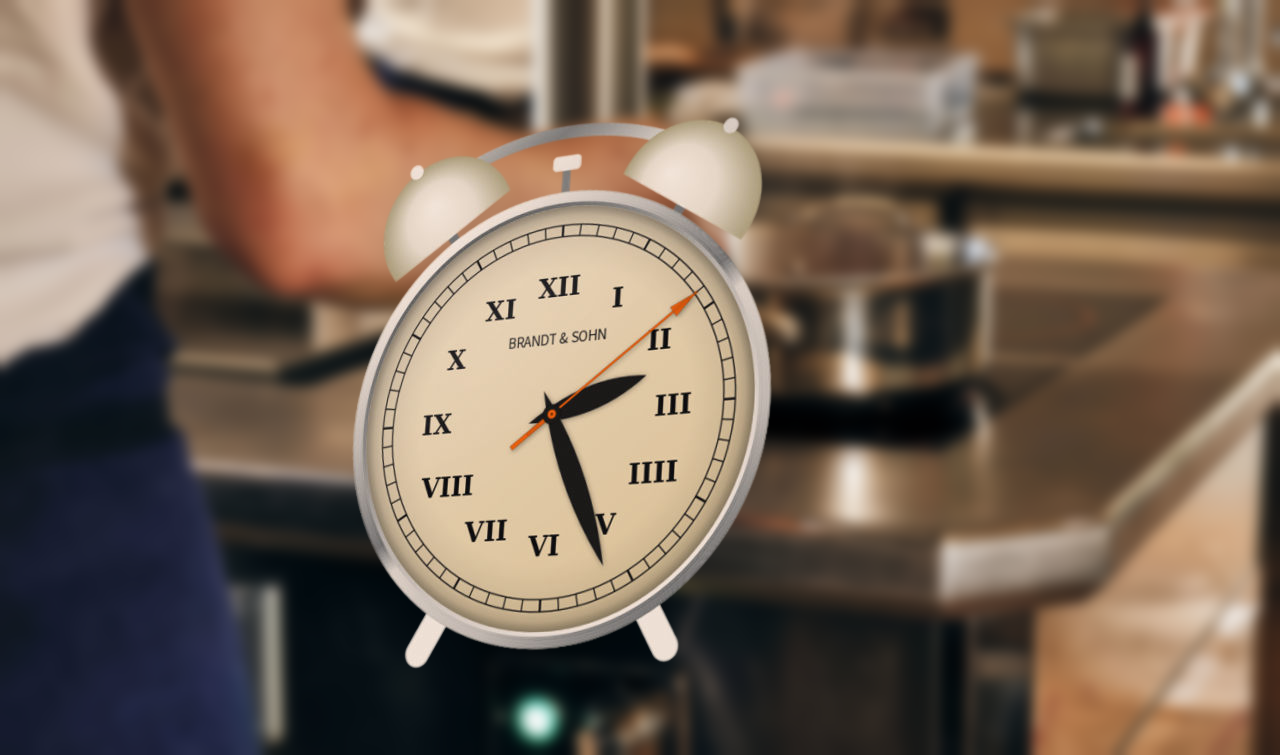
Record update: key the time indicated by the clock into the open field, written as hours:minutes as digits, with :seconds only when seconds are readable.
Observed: 2:26:09
